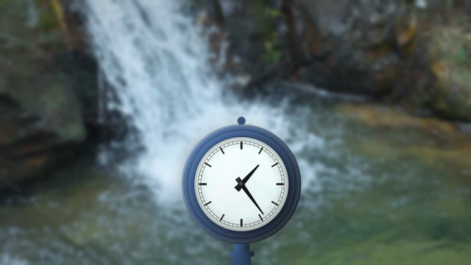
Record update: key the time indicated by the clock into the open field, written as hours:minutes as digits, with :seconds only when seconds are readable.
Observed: 1:24
